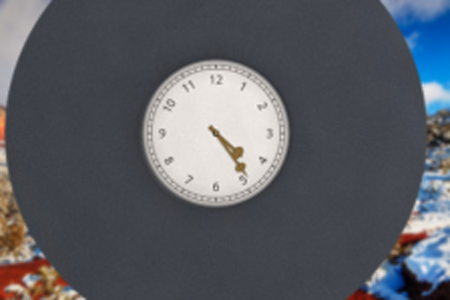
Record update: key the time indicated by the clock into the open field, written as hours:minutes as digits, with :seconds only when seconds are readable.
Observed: 4:24
